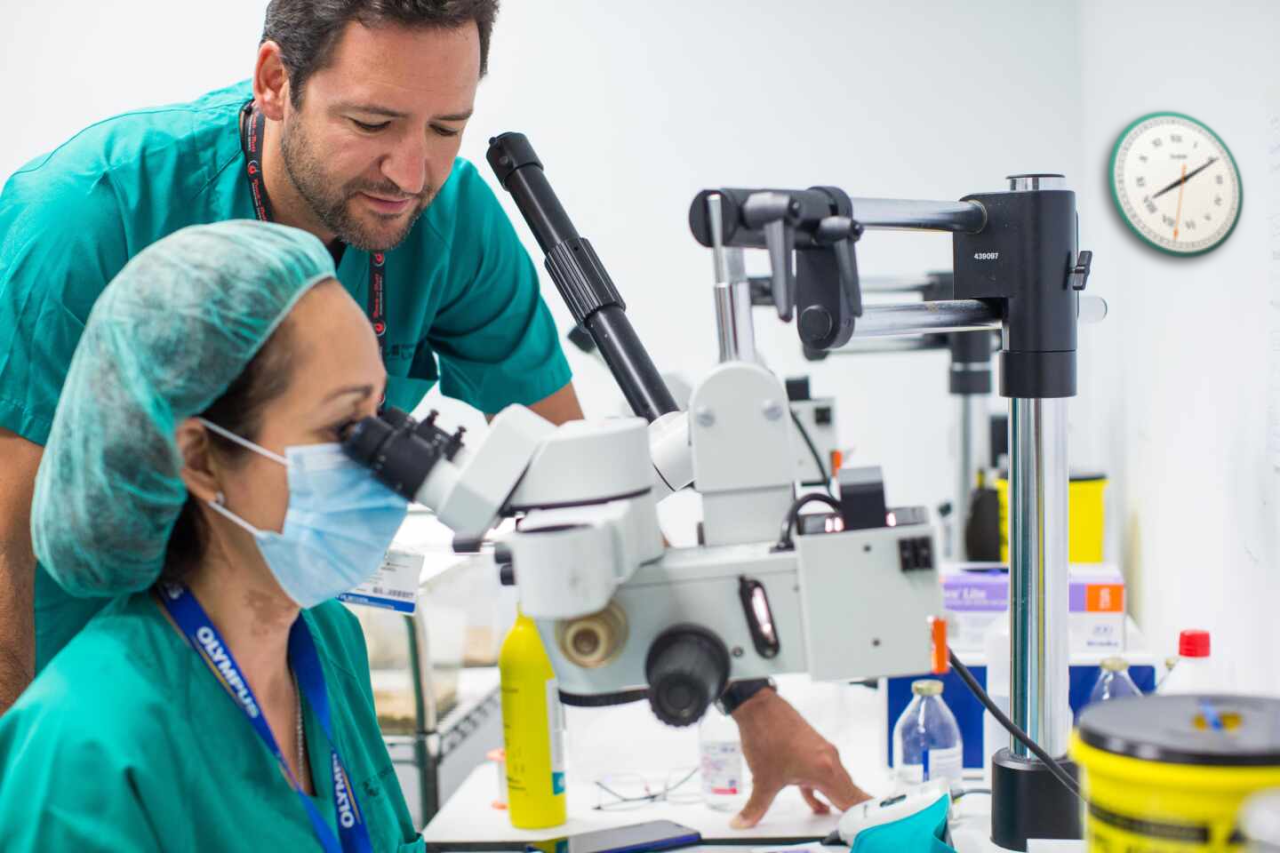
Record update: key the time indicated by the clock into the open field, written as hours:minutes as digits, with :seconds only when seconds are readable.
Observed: 8:10:33
